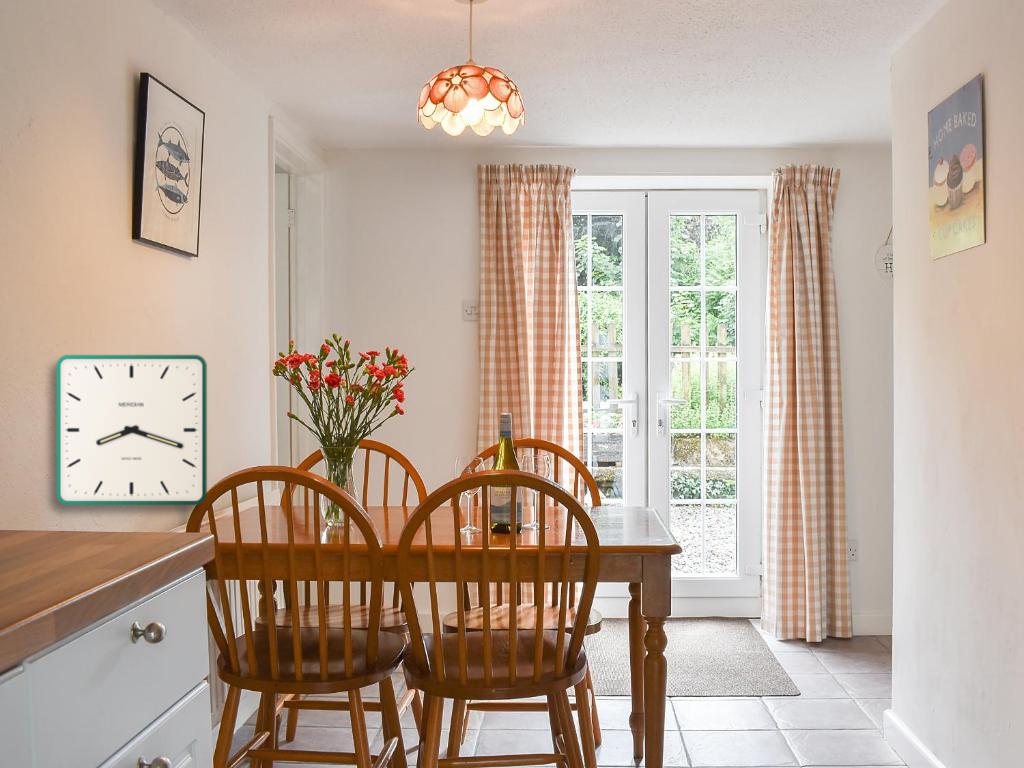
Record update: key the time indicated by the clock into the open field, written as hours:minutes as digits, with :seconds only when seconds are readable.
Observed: 8:18
